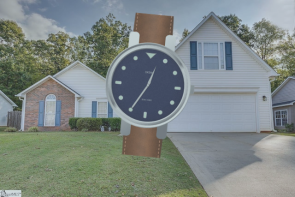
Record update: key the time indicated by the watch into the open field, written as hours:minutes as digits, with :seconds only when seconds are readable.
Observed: 12:35
